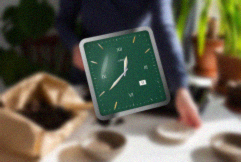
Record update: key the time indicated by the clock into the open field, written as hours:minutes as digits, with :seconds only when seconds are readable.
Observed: 12:39
